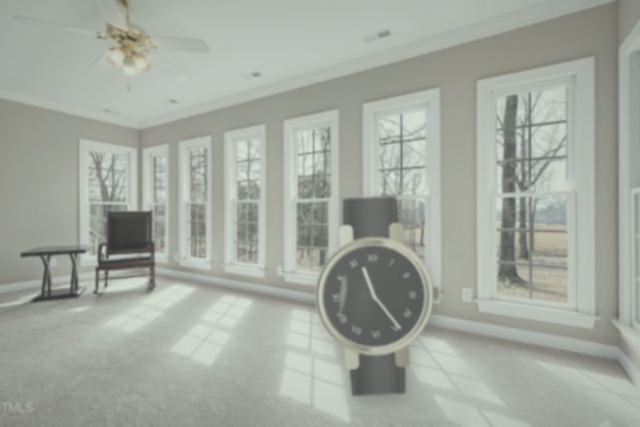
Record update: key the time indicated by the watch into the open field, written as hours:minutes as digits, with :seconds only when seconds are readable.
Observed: 11:24
